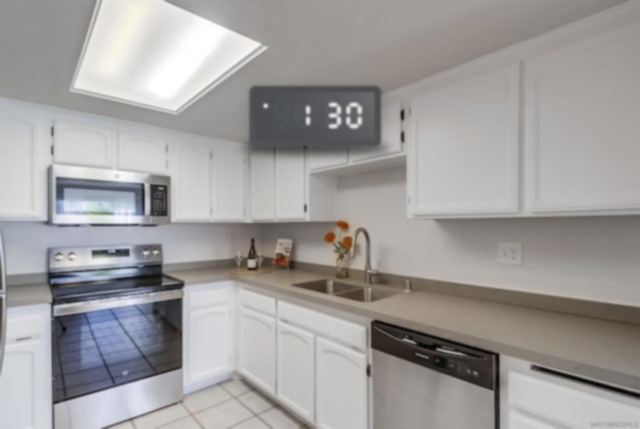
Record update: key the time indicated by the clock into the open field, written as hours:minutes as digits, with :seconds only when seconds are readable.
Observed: 1:30
